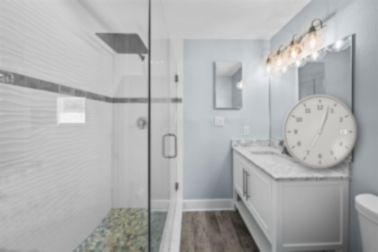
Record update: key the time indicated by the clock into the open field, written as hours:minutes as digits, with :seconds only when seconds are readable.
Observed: 7:03
